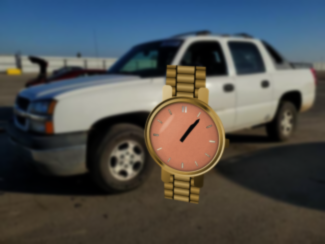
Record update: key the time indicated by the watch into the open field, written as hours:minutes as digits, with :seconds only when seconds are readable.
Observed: 1:06
